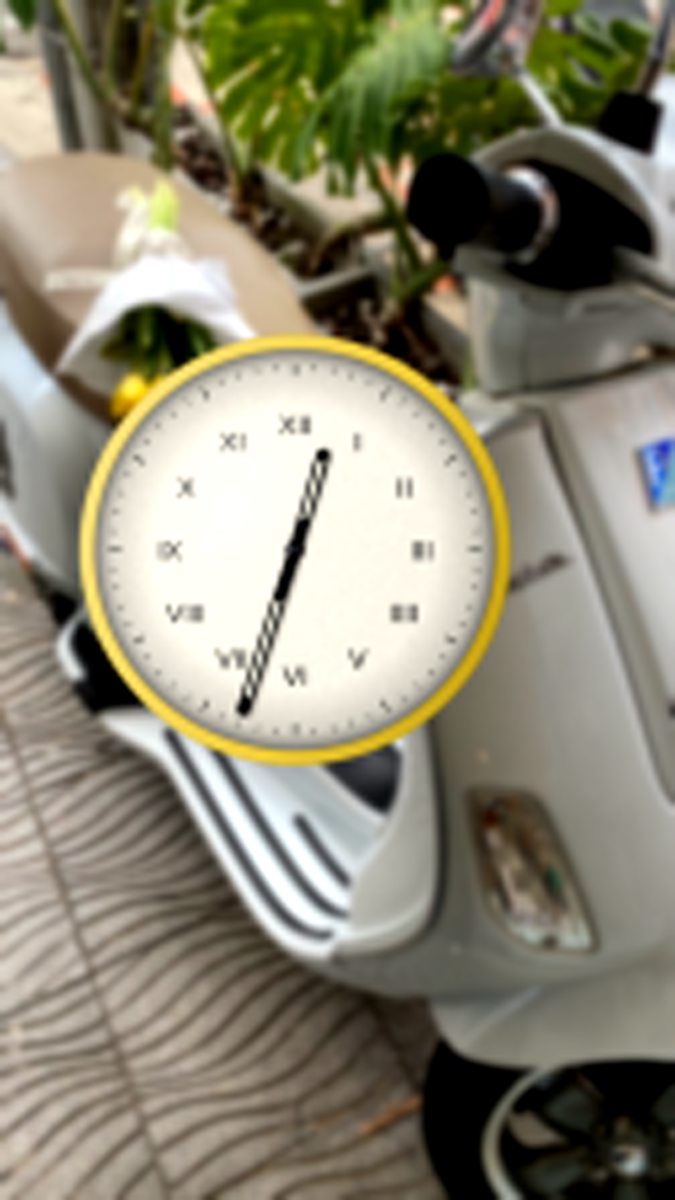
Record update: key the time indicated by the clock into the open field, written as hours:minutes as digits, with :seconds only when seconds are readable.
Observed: 12:33
